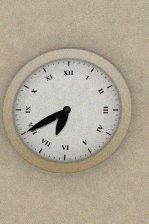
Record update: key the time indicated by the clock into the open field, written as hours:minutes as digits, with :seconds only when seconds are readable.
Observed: 6:40
